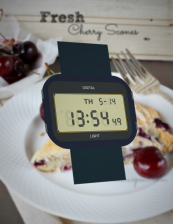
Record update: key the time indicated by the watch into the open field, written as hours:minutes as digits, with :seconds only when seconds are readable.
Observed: 13:54:49
